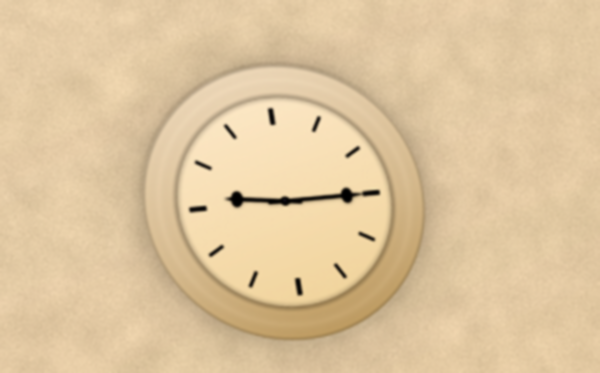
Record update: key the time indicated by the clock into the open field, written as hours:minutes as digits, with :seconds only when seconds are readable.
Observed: 9:15
